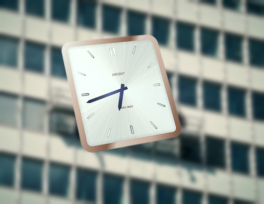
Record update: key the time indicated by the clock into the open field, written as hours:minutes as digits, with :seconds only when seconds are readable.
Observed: 6:43
